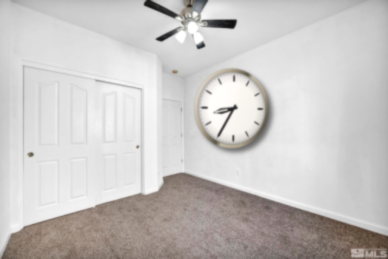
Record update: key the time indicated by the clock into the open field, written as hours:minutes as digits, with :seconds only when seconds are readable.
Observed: 8:35
